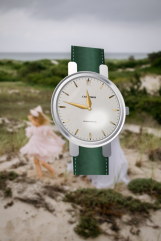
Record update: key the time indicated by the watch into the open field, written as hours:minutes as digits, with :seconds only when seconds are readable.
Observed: 11:47
